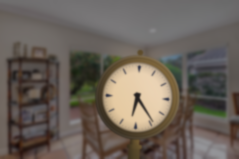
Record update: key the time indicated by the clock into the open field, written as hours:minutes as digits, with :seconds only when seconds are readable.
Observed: 6:24
